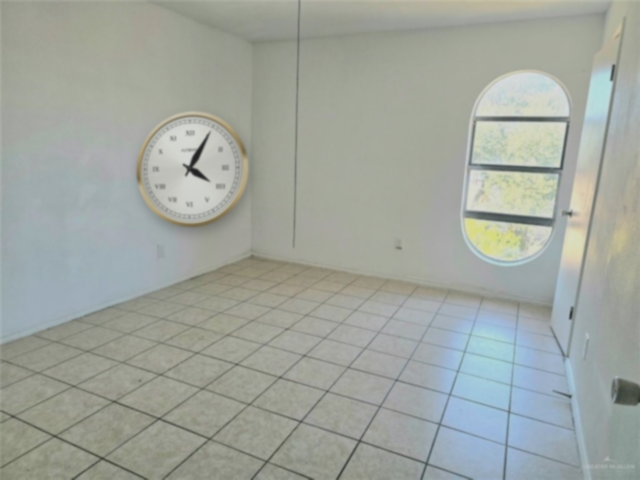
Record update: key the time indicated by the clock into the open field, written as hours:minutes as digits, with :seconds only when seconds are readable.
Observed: 4:05
